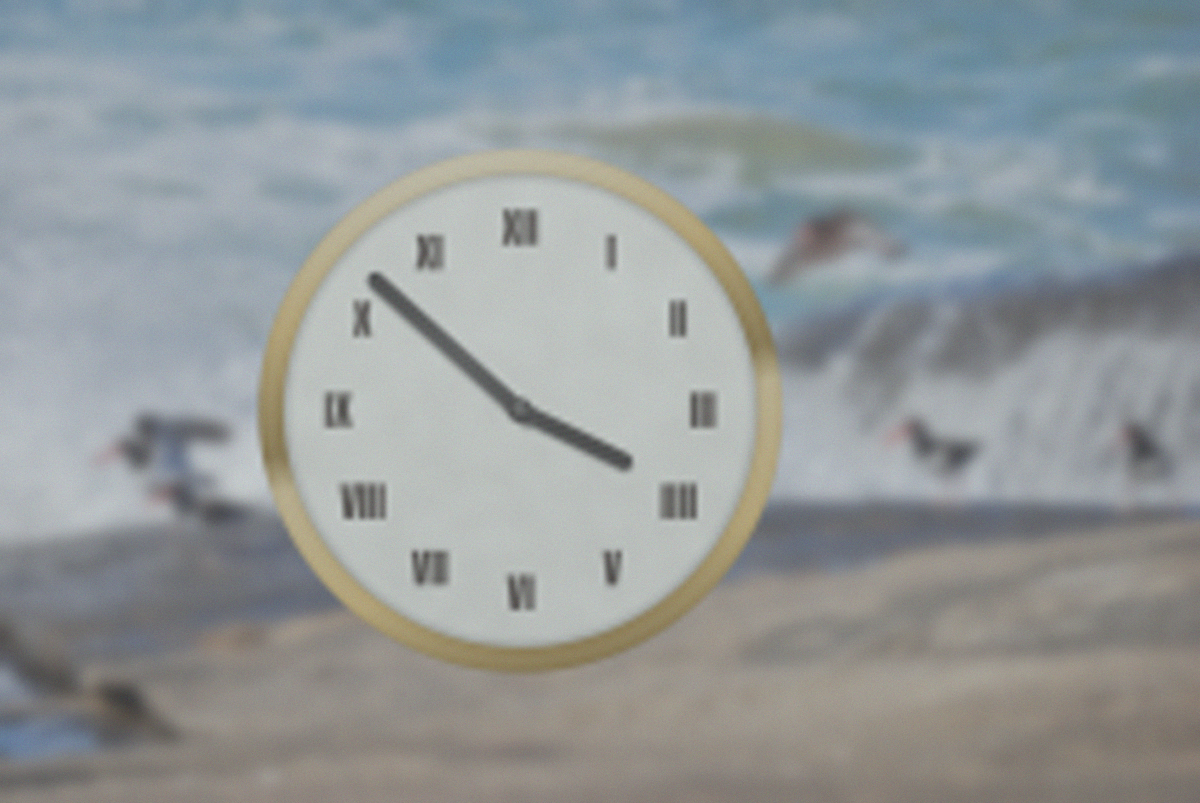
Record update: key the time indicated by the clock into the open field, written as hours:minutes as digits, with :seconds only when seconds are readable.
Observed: 3:52
